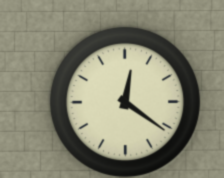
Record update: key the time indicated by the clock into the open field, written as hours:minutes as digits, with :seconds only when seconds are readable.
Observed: 12:21
